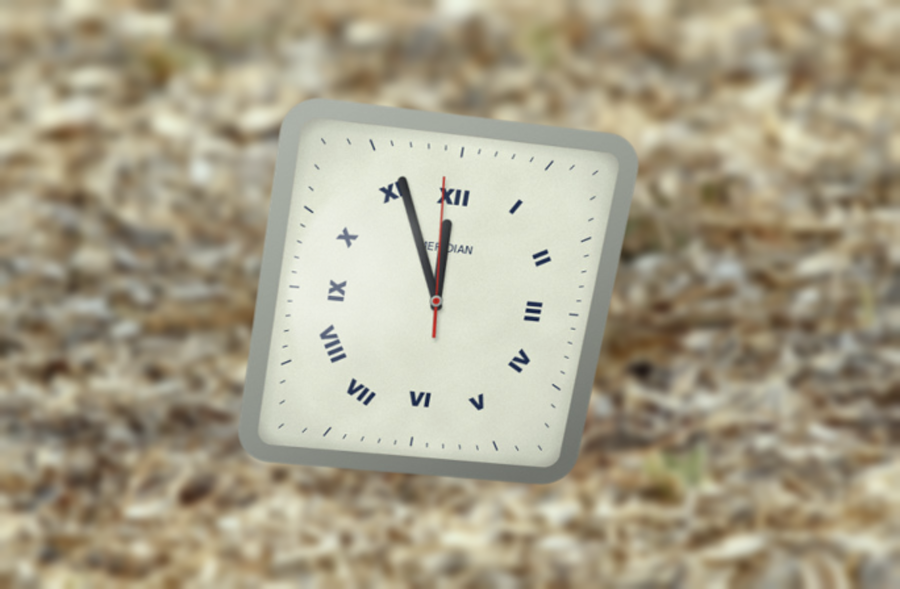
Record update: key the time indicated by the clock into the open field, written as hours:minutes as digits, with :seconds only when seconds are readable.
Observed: 11:55:59
